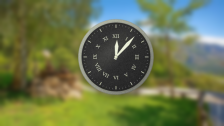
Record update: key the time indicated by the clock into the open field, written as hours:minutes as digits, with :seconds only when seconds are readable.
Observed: 12:07
